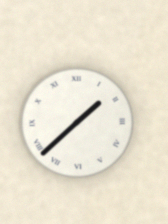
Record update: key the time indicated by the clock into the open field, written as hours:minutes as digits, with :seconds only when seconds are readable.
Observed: 1:38
